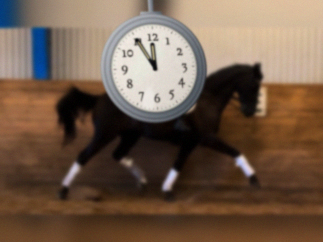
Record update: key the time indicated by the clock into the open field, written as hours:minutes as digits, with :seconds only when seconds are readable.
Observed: 11:55
